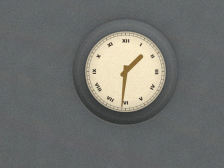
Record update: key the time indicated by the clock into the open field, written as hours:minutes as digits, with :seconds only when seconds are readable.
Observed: 1:31
